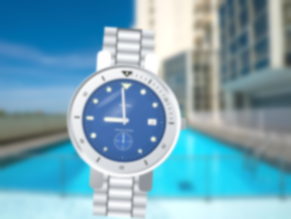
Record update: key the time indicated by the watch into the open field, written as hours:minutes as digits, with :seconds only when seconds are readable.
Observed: 8:59
